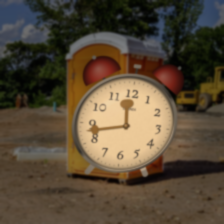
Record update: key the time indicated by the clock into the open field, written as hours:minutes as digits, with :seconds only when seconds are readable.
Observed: 11:43
